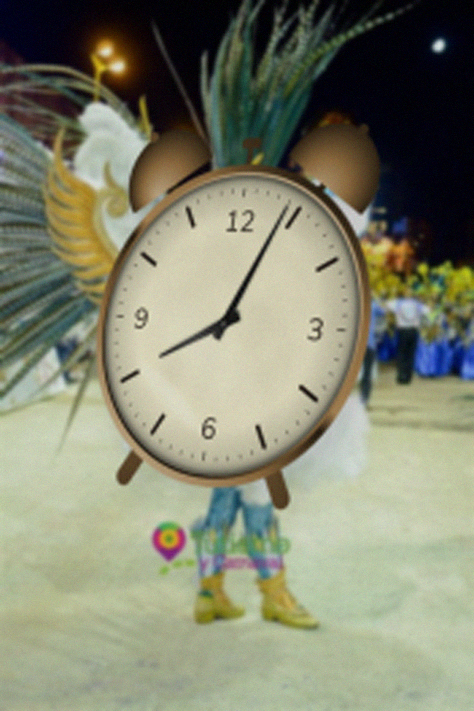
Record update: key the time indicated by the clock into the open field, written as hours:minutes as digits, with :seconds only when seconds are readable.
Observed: 8:04
